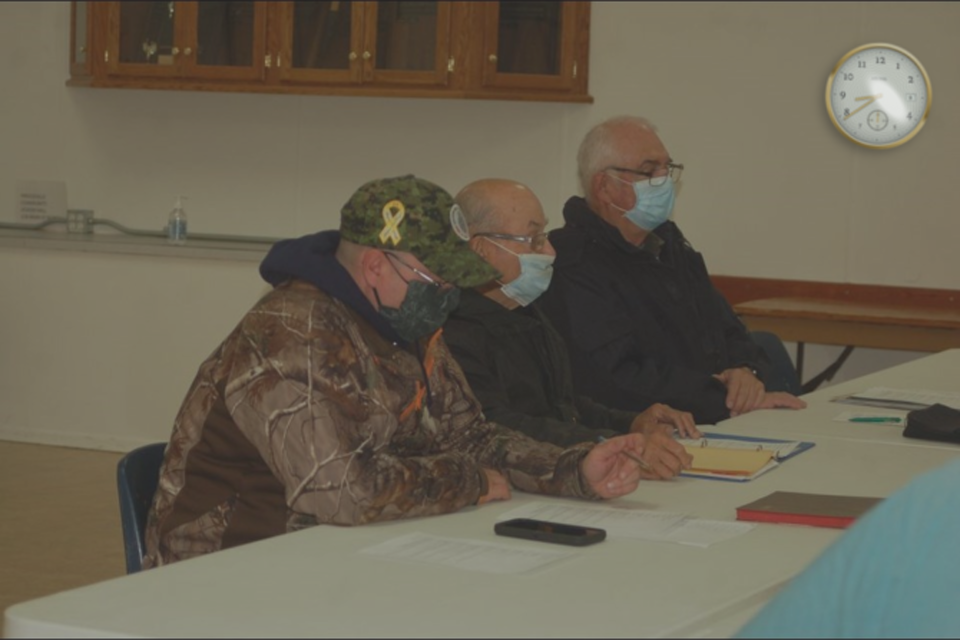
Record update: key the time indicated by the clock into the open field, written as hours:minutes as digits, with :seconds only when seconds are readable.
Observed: 8:39
